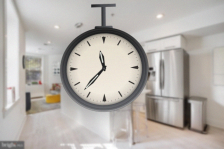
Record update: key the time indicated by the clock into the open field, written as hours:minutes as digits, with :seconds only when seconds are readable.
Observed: 11:37
